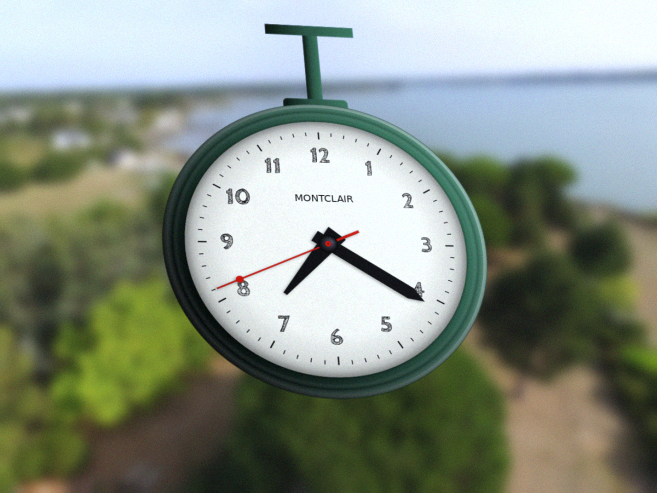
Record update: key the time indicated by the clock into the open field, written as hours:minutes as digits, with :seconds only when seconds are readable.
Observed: 7:20:41
